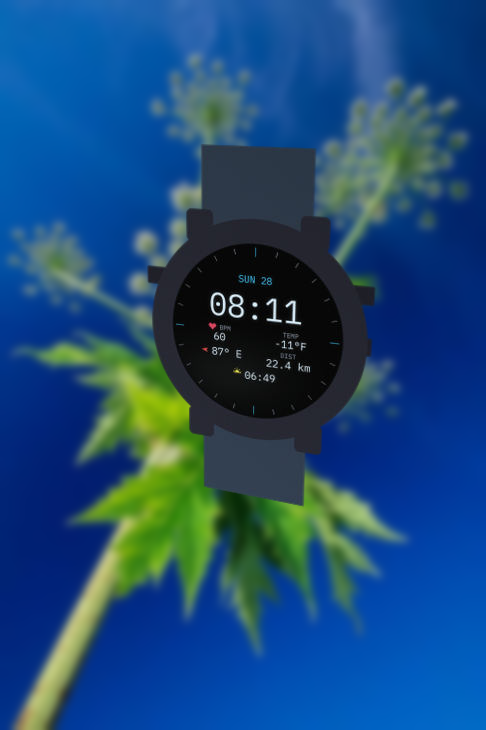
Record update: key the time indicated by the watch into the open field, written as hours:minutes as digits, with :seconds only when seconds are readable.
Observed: 8:11
